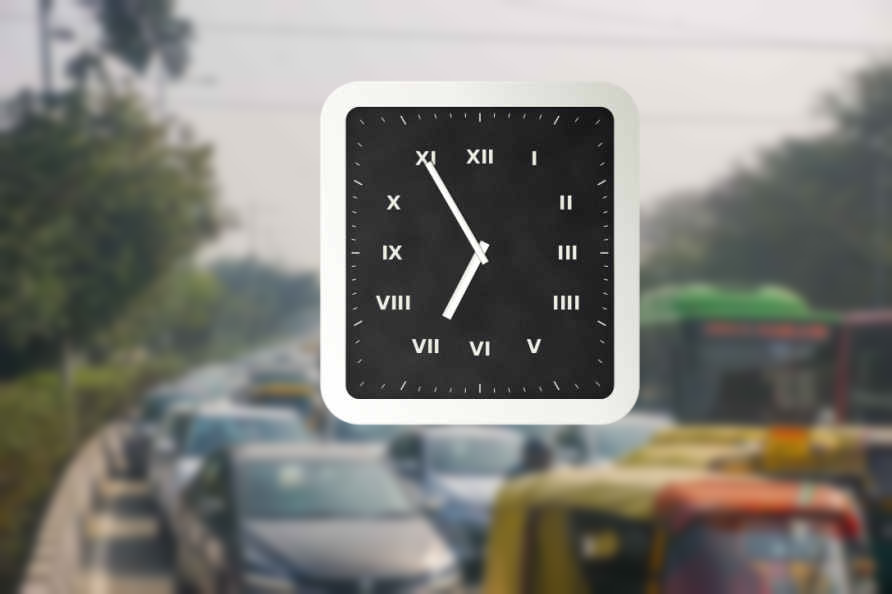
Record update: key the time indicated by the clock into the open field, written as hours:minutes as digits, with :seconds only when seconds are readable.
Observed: 6:55
